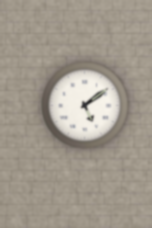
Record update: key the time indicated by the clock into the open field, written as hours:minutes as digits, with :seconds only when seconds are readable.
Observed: 5:09
